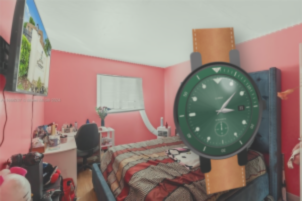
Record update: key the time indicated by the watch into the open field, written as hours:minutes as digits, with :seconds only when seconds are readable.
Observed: 3:08
